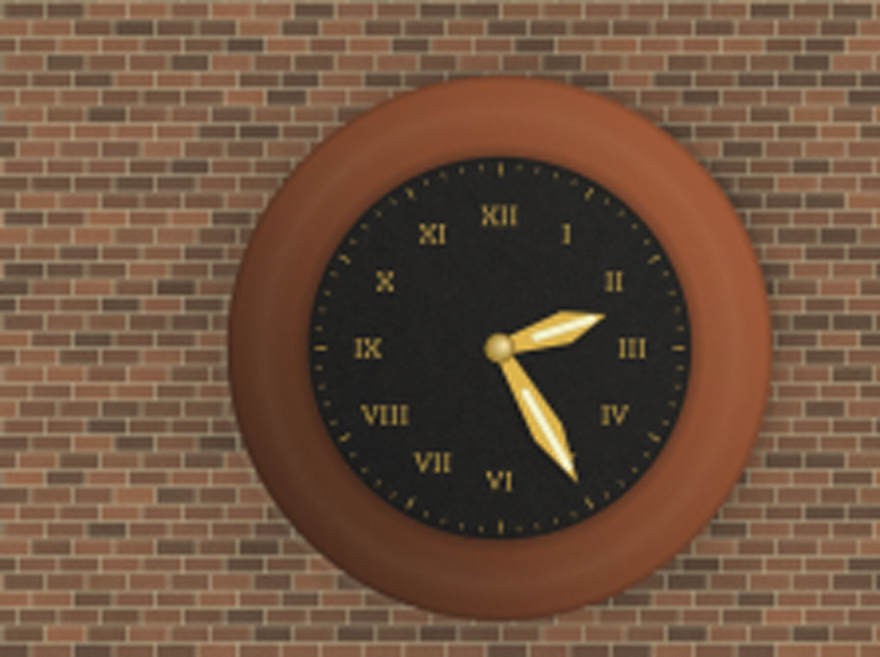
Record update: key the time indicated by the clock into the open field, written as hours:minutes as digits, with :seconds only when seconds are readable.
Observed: 2:25
